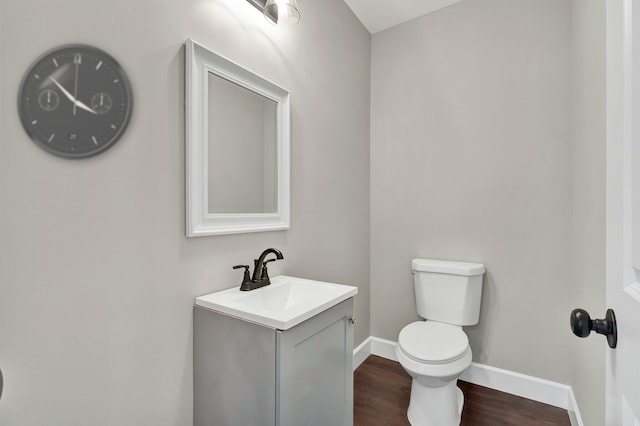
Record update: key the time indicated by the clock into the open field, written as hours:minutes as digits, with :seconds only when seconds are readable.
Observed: 3:52
